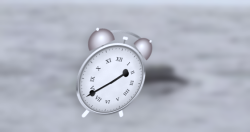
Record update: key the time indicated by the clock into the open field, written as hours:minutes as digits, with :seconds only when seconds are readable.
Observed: 1:39
